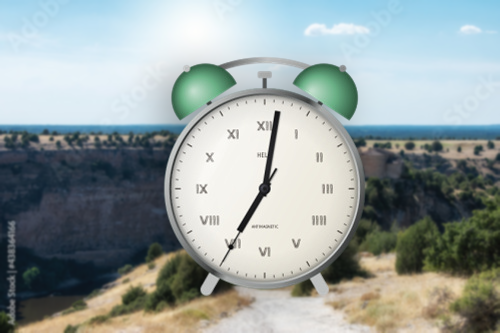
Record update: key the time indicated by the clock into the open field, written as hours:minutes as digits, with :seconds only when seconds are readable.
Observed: 7:01:35
